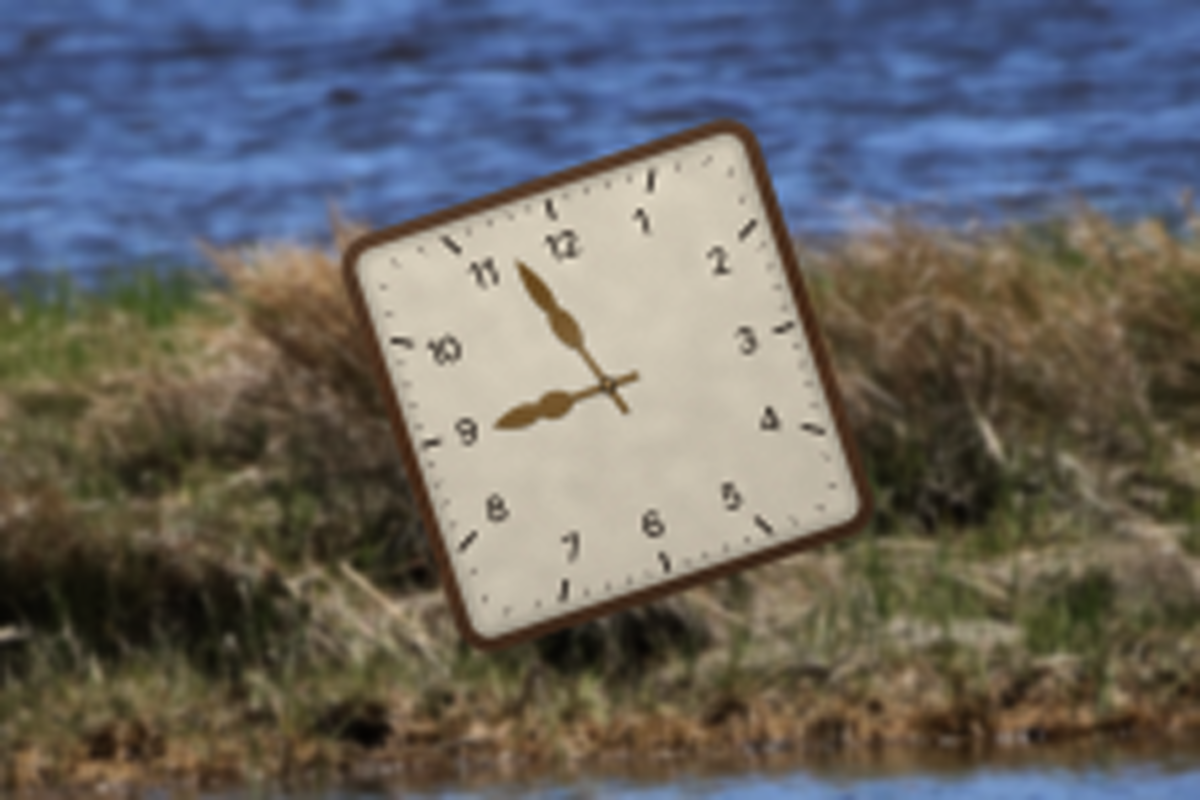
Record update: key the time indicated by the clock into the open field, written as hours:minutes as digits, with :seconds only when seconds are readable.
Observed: 8:57
